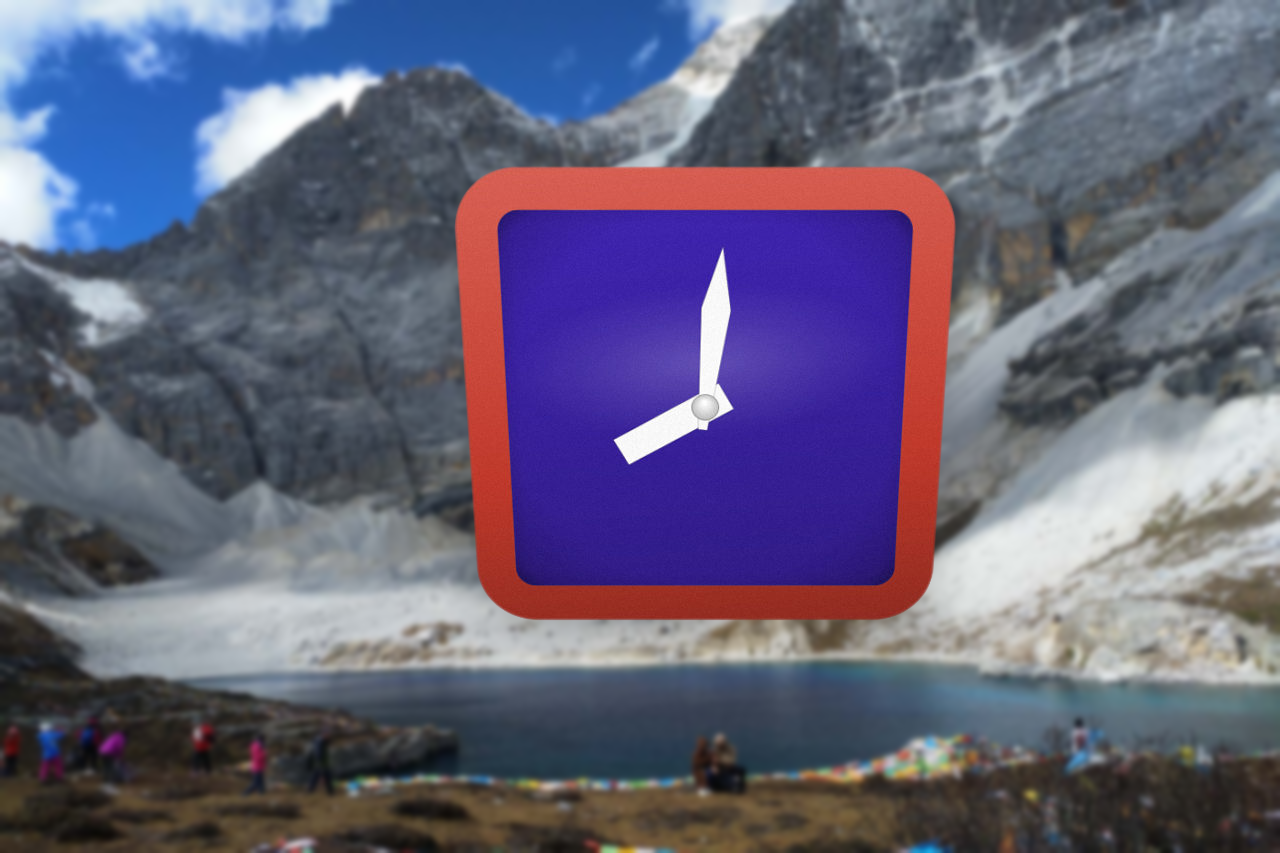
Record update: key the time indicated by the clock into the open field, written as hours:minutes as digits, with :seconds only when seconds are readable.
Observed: 8:01
